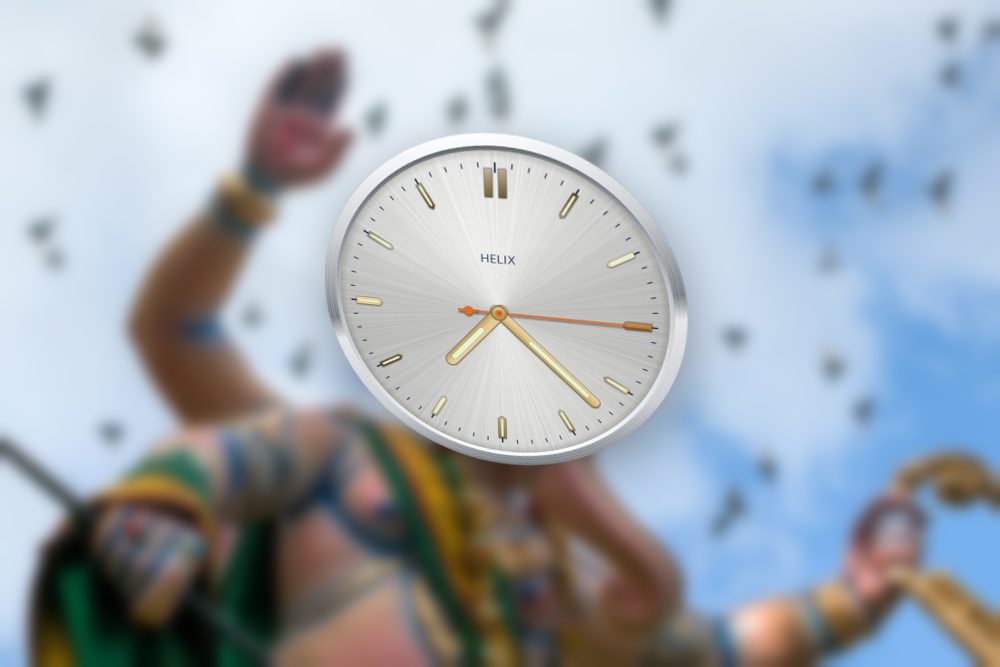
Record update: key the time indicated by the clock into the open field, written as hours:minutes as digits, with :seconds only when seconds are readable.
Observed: 7:22:15
